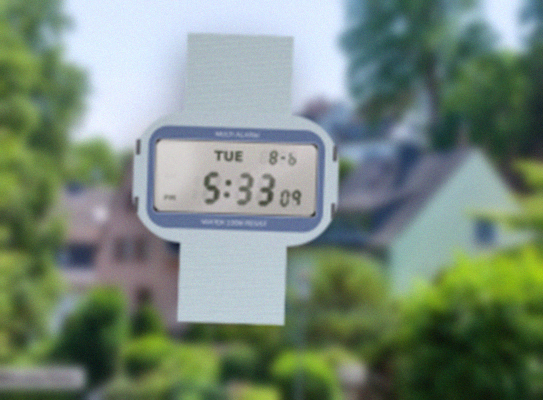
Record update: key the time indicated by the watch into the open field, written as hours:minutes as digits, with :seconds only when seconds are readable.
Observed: 5:33:09
